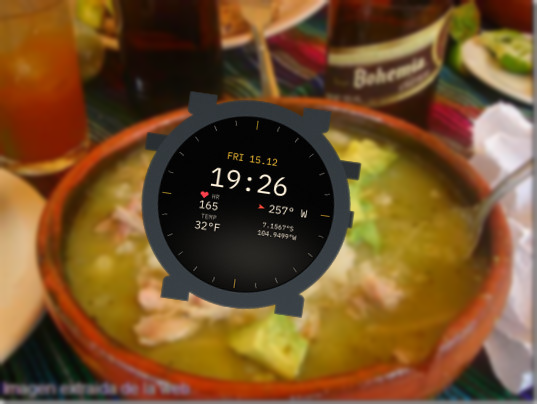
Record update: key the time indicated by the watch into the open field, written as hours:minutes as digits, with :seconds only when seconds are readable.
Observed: 19:26
